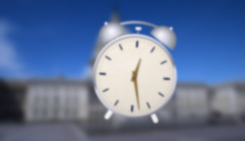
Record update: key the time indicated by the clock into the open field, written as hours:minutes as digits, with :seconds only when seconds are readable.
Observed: 12:28
